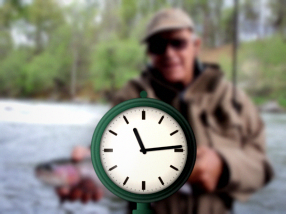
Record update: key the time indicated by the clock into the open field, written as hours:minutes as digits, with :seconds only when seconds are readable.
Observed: 11:14
